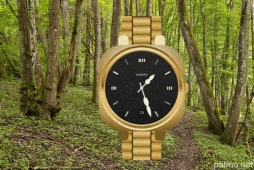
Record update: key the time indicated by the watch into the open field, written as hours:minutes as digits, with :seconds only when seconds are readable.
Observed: 1:27
